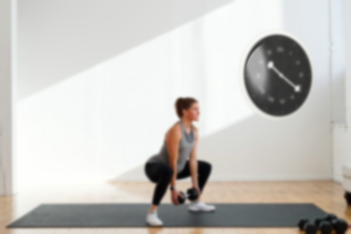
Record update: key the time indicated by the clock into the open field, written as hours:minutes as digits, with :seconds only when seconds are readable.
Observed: 10:21
